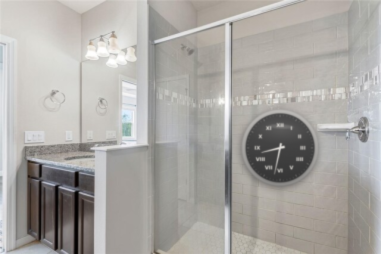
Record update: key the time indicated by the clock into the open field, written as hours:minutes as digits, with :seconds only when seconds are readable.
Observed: 8:32
